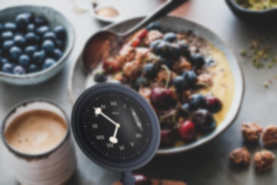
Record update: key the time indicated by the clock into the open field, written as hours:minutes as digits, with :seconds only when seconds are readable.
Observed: 6:52
